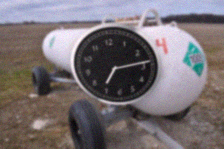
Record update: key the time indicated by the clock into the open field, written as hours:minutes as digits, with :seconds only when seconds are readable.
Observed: 7:14
